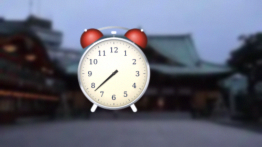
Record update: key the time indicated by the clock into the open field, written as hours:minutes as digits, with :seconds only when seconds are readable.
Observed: 7:38
